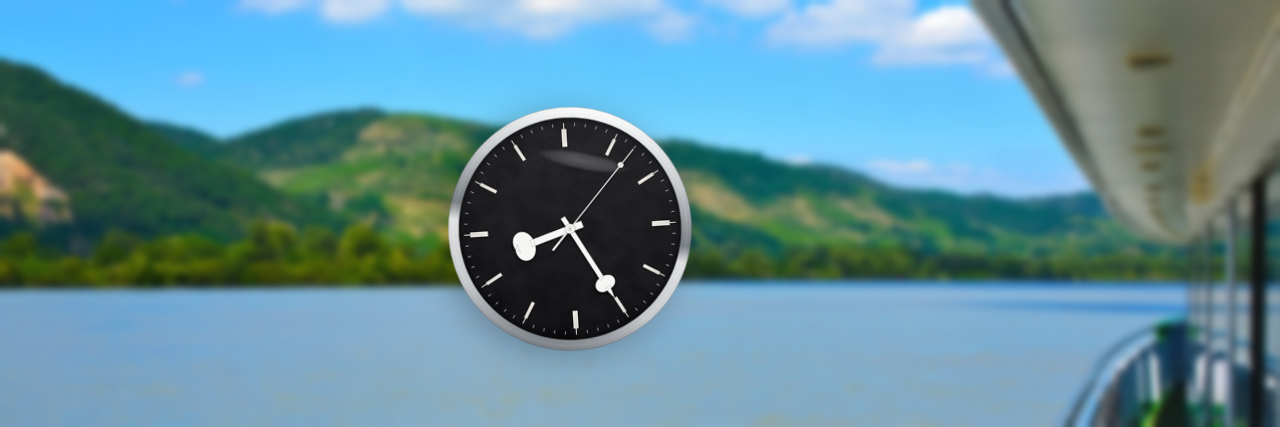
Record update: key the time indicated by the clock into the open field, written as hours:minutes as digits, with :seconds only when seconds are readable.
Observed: 8:25:07
